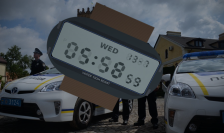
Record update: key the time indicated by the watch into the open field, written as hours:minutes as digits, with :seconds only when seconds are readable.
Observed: 5:58:59
